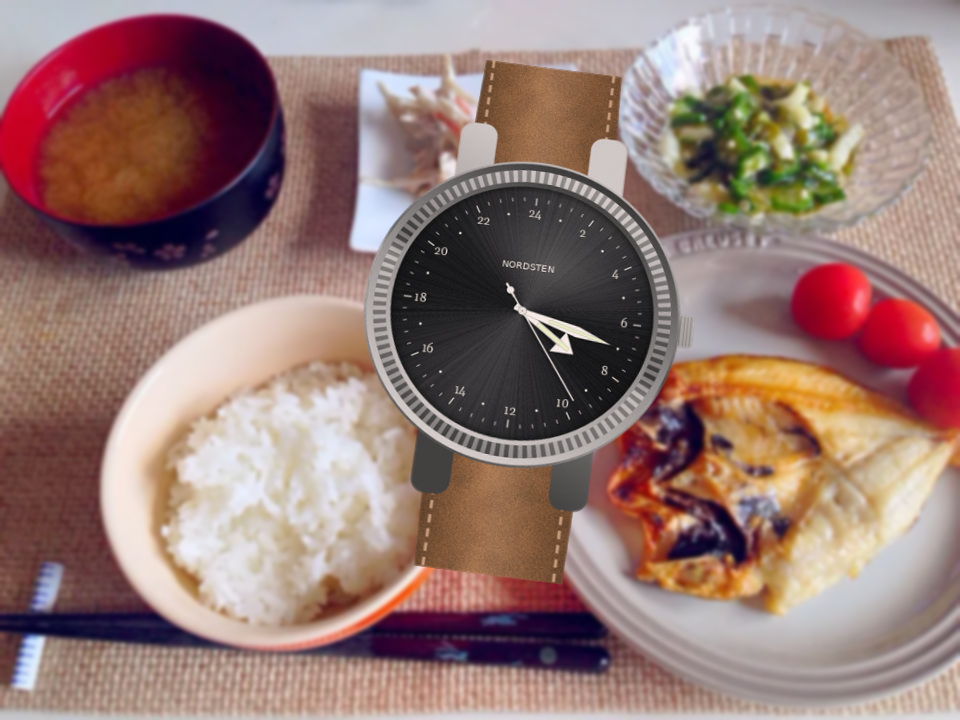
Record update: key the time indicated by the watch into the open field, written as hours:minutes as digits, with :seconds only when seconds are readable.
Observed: 8:17:24
